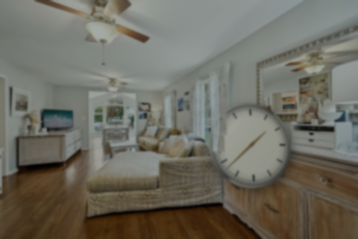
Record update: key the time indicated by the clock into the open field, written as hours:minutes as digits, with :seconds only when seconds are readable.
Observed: 1:38
